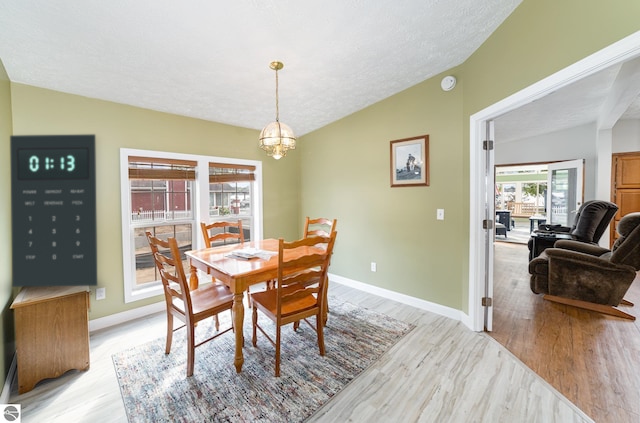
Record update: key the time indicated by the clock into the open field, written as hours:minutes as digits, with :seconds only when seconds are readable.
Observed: 1:13
